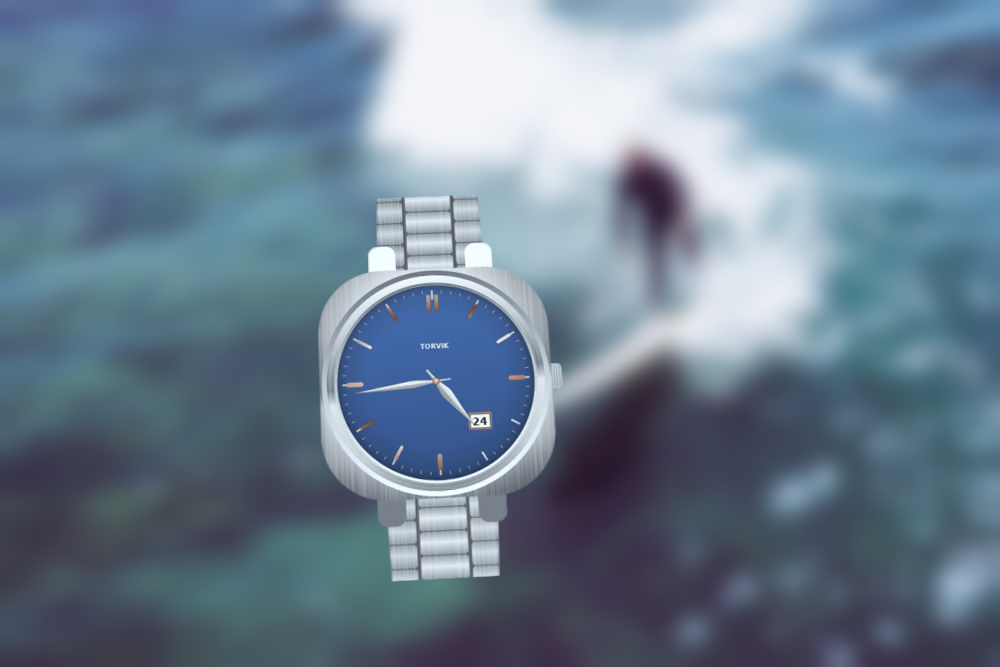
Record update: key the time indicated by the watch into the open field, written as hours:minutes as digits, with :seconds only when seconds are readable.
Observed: 4:44
